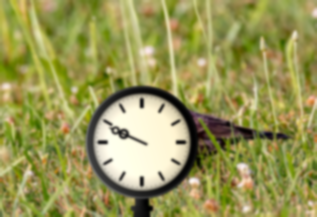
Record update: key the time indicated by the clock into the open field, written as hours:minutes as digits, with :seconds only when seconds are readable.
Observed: 9:49
